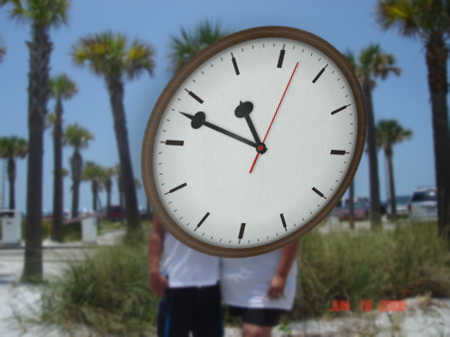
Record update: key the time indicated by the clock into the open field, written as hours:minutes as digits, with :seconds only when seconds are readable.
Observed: 10:48:02
